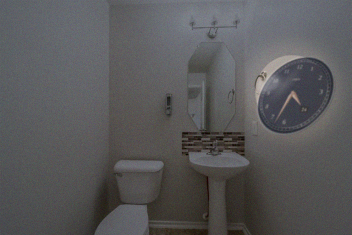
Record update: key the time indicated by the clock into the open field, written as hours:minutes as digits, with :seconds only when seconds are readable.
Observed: 4:33
